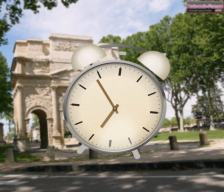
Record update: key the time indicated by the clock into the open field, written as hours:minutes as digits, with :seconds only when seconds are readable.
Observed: 6:54
